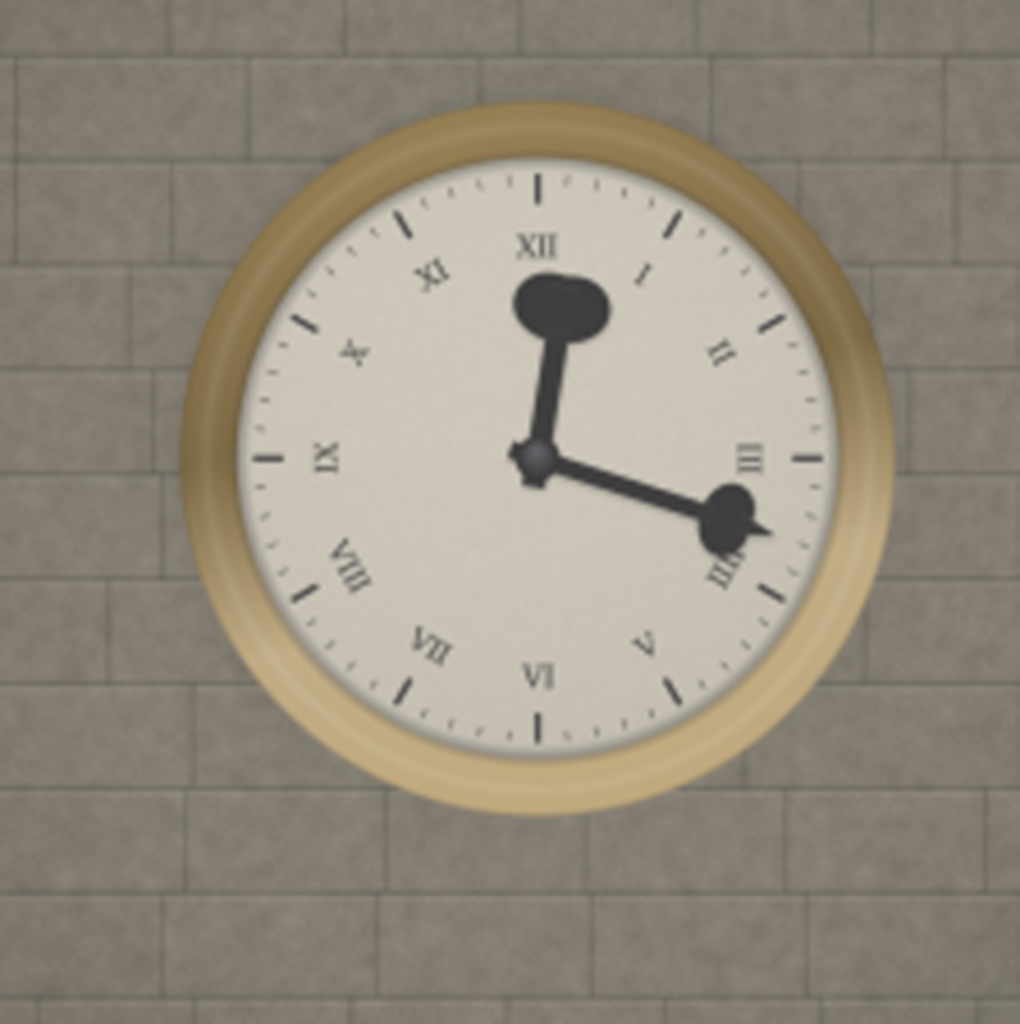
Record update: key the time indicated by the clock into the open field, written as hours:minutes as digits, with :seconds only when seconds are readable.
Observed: 12:18
